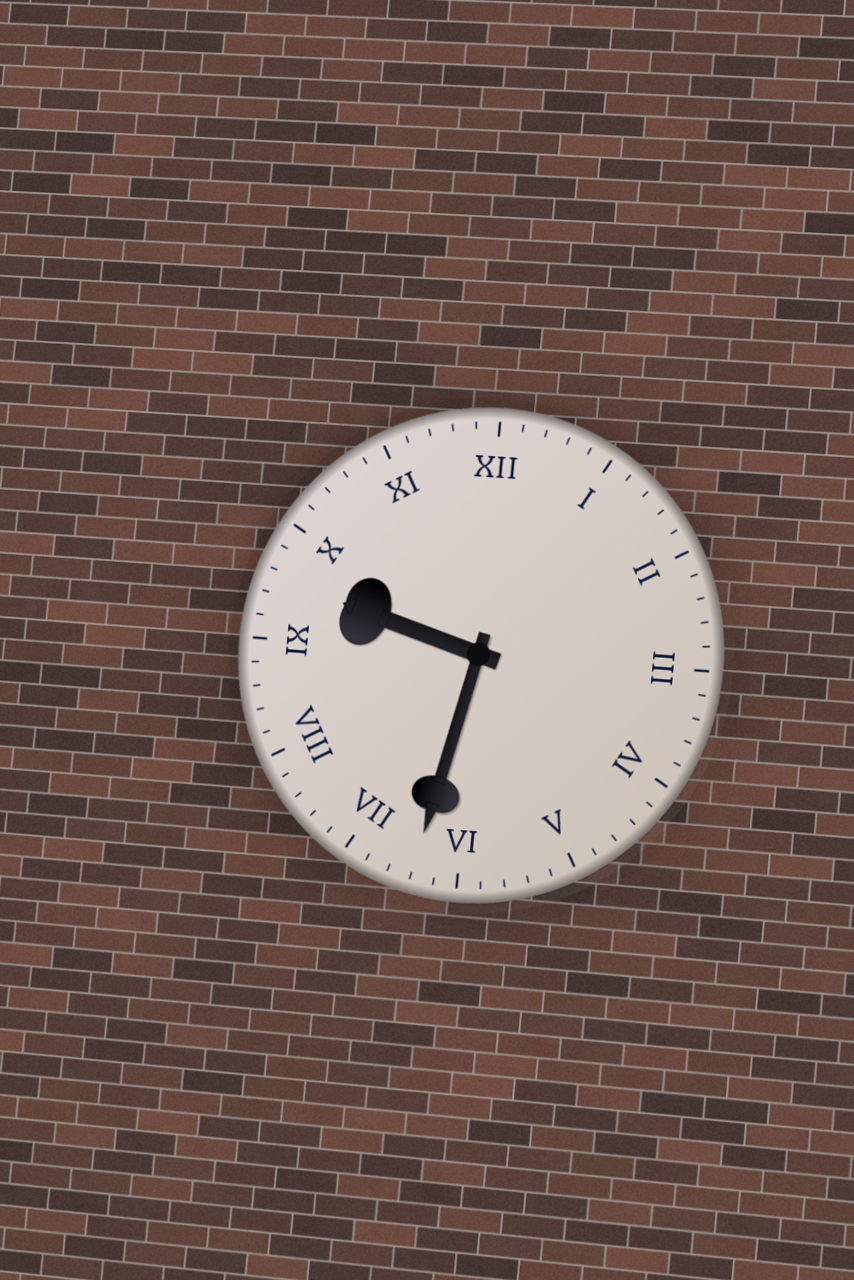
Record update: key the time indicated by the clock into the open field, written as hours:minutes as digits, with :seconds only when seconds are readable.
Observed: 9:32
